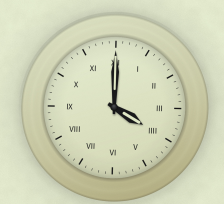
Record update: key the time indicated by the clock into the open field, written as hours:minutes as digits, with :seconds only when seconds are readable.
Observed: 4:00
